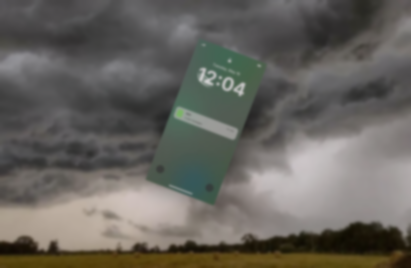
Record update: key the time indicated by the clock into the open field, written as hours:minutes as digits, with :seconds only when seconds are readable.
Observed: 12:04
